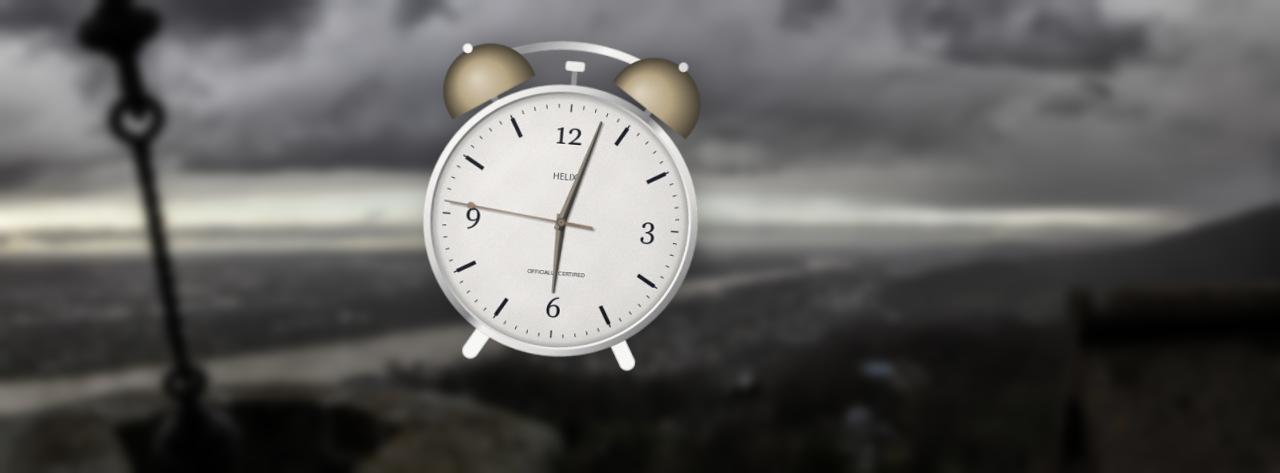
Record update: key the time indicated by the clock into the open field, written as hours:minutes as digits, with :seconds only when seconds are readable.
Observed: 6:02:46
